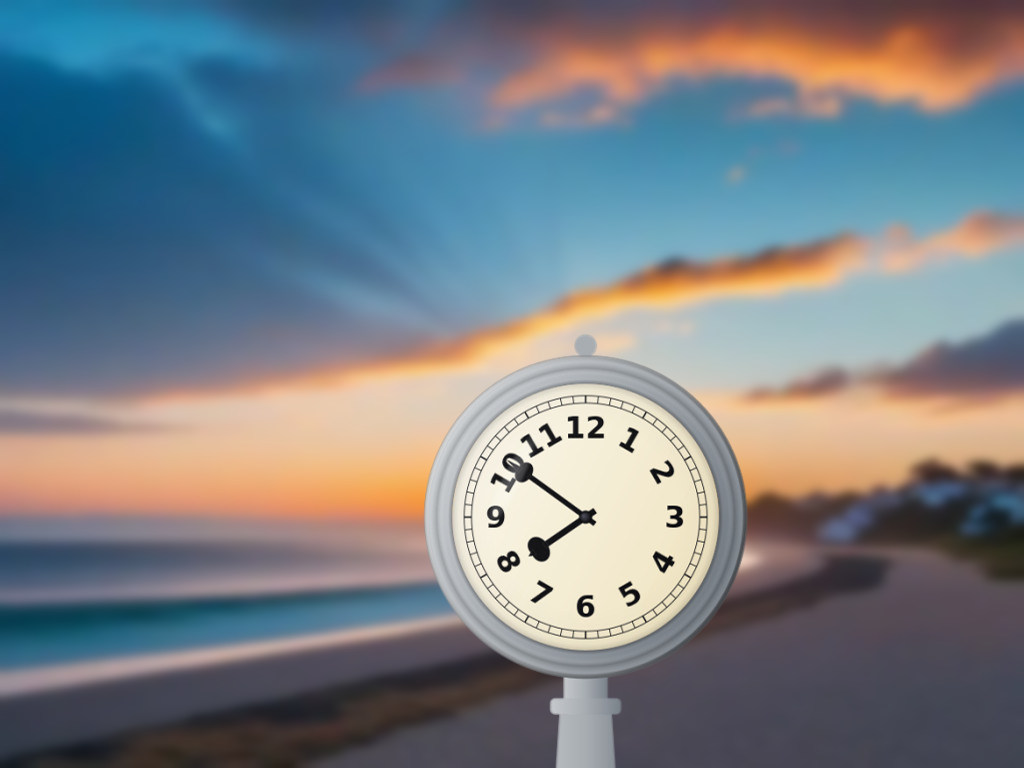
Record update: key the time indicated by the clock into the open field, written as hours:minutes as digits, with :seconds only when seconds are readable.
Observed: 7:51
